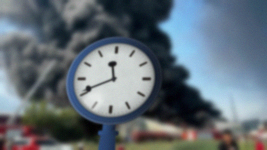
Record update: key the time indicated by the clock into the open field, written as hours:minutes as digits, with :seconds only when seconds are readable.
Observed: 11:41
